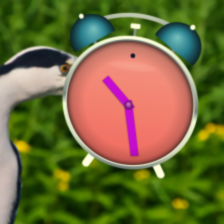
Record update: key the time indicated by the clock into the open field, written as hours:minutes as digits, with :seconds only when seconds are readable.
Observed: 10:28
